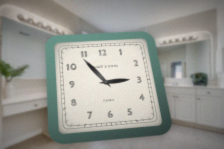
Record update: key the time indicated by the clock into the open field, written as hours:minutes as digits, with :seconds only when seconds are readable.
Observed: 2:54
